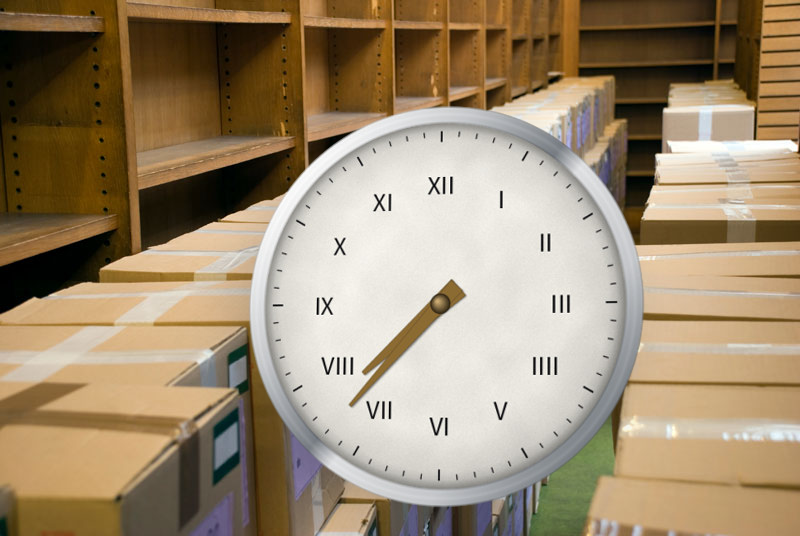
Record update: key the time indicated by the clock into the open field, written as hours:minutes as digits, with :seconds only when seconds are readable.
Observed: 7:37
